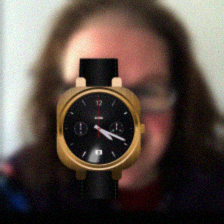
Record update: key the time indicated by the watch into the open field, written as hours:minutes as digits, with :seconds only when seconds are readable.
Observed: 4:19
